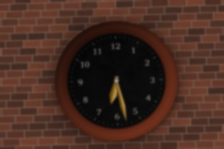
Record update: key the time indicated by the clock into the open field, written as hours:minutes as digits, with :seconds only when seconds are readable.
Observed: 6:28
